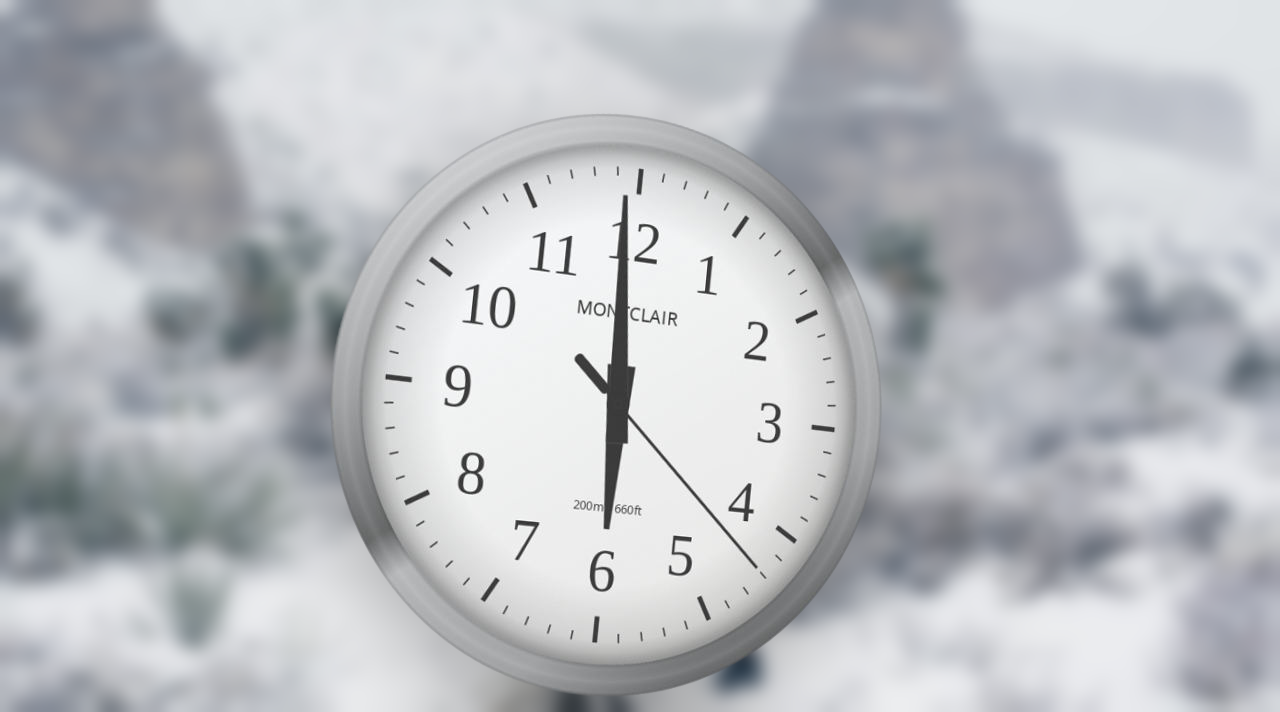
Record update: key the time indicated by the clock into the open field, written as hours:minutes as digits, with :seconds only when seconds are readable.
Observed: 5:59:22
